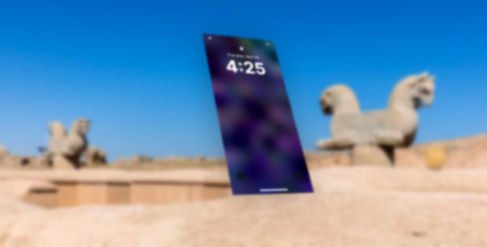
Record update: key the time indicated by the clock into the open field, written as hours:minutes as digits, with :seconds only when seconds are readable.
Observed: 4:25
